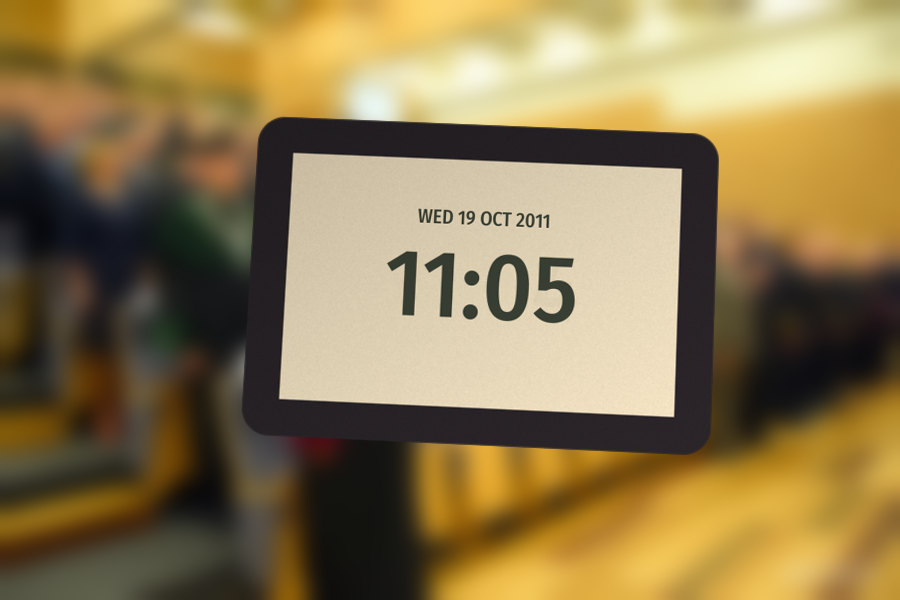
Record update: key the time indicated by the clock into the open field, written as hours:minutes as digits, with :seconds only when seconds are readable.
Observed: 11:05
